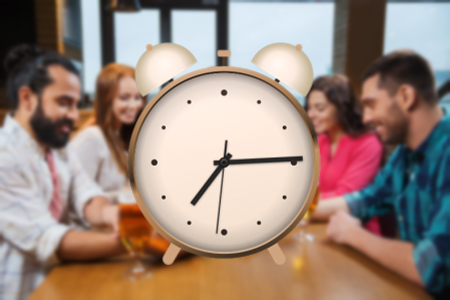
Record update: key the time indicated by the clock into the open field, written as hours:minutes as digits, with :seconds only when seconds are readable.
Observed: 7:14:31
